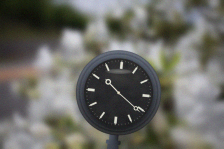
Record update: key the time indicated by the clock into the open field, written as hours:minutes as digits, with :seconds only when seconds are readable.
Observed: 10:21
